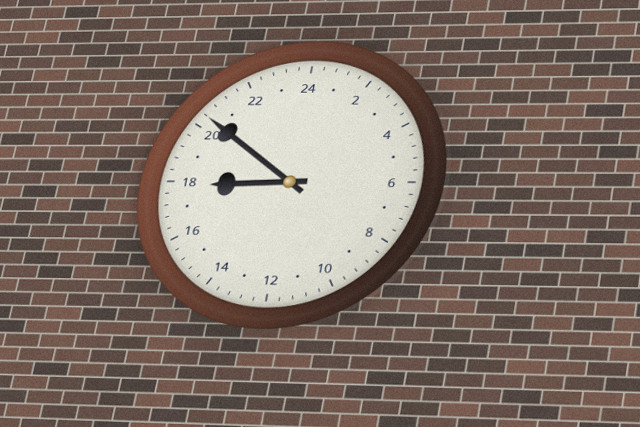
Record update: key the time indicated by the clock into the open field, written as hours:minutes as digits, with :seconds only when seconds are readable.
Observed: 17:51
